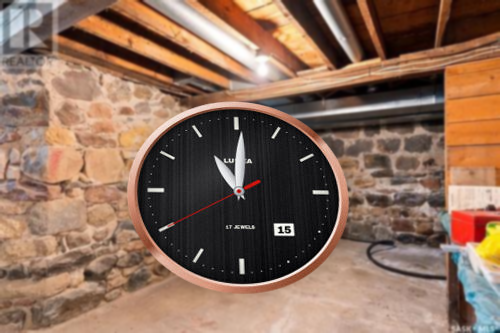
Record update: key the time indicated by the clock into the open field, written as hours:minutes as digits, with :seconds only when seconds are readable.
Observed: 11:00:40
